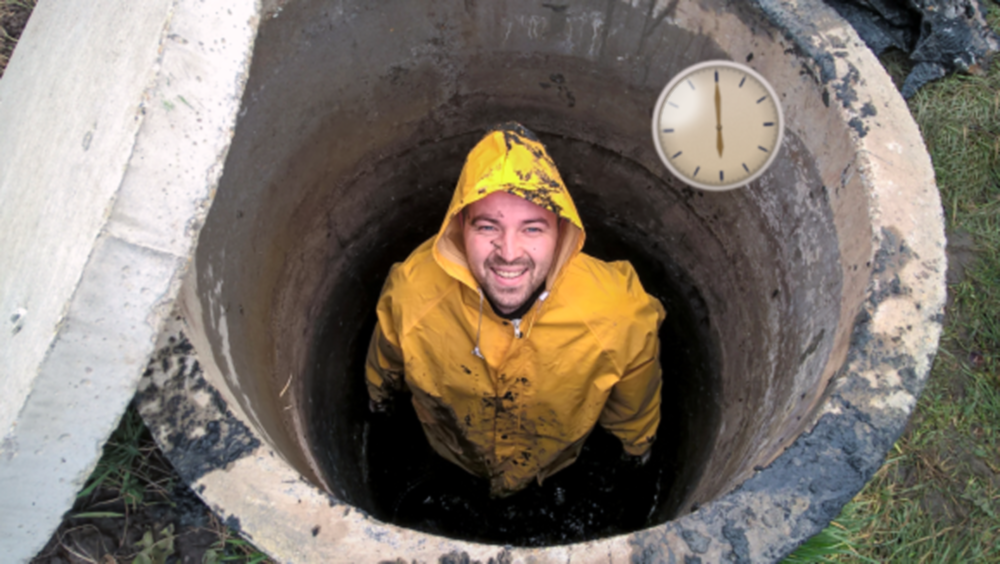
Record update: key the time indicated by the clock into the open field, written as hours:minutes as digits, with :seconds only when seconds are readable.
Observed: 6:00
